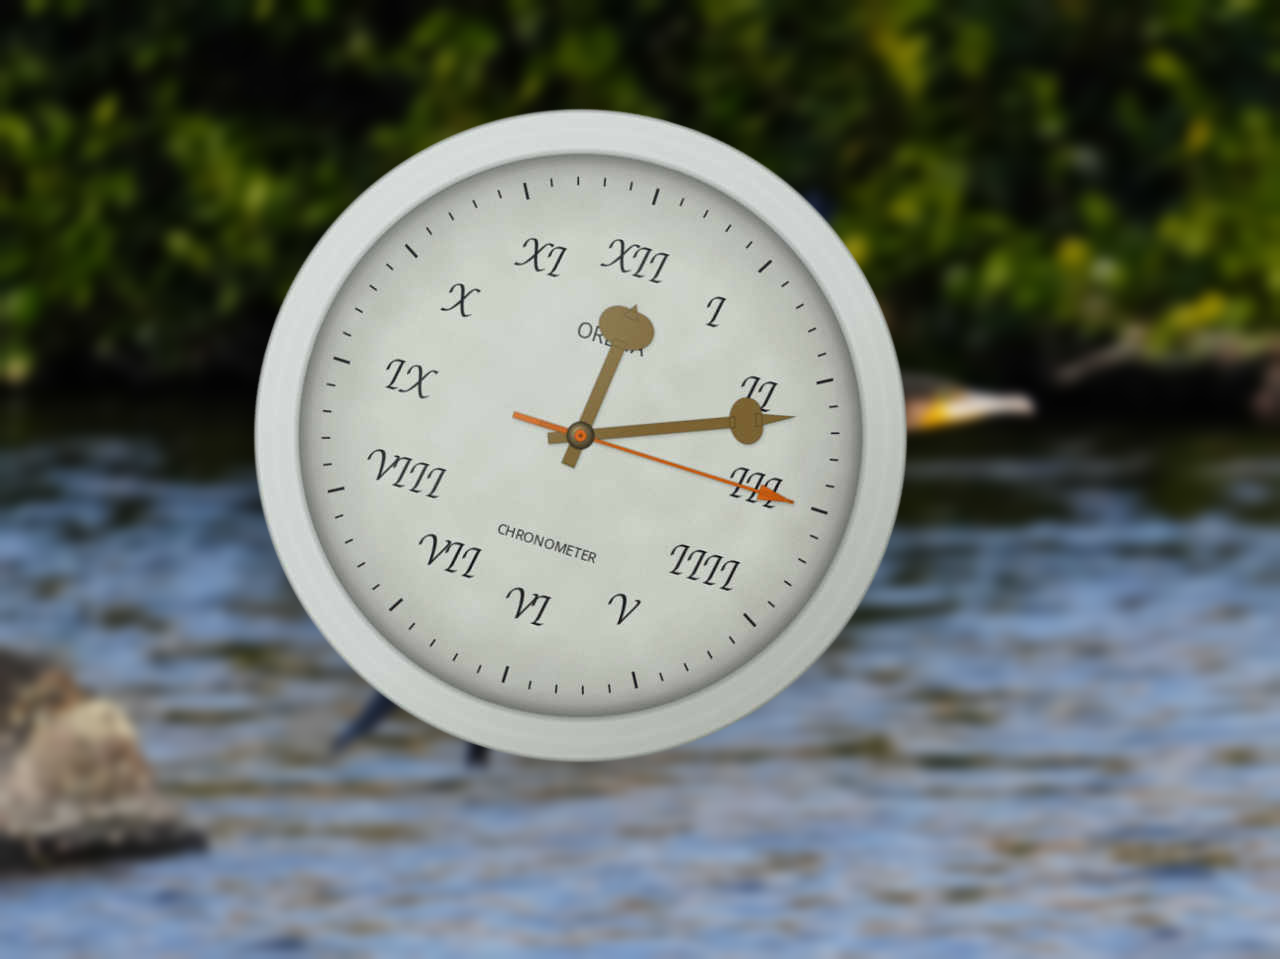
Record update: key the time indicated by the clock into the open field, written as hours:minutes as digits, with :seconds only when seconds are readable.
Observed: 12:11:15
